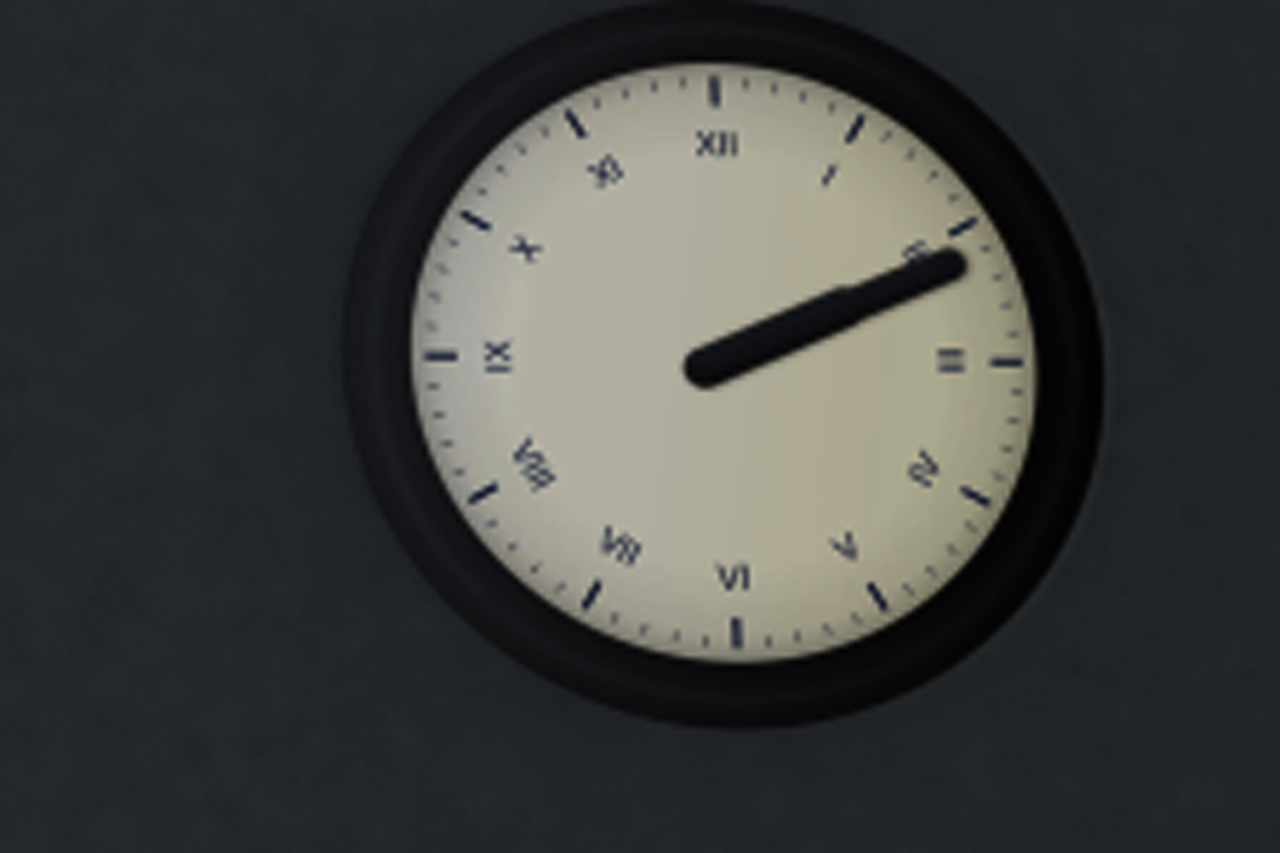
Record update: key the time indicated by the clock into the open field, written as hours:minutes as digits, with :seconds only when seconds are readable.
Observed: 2:11
